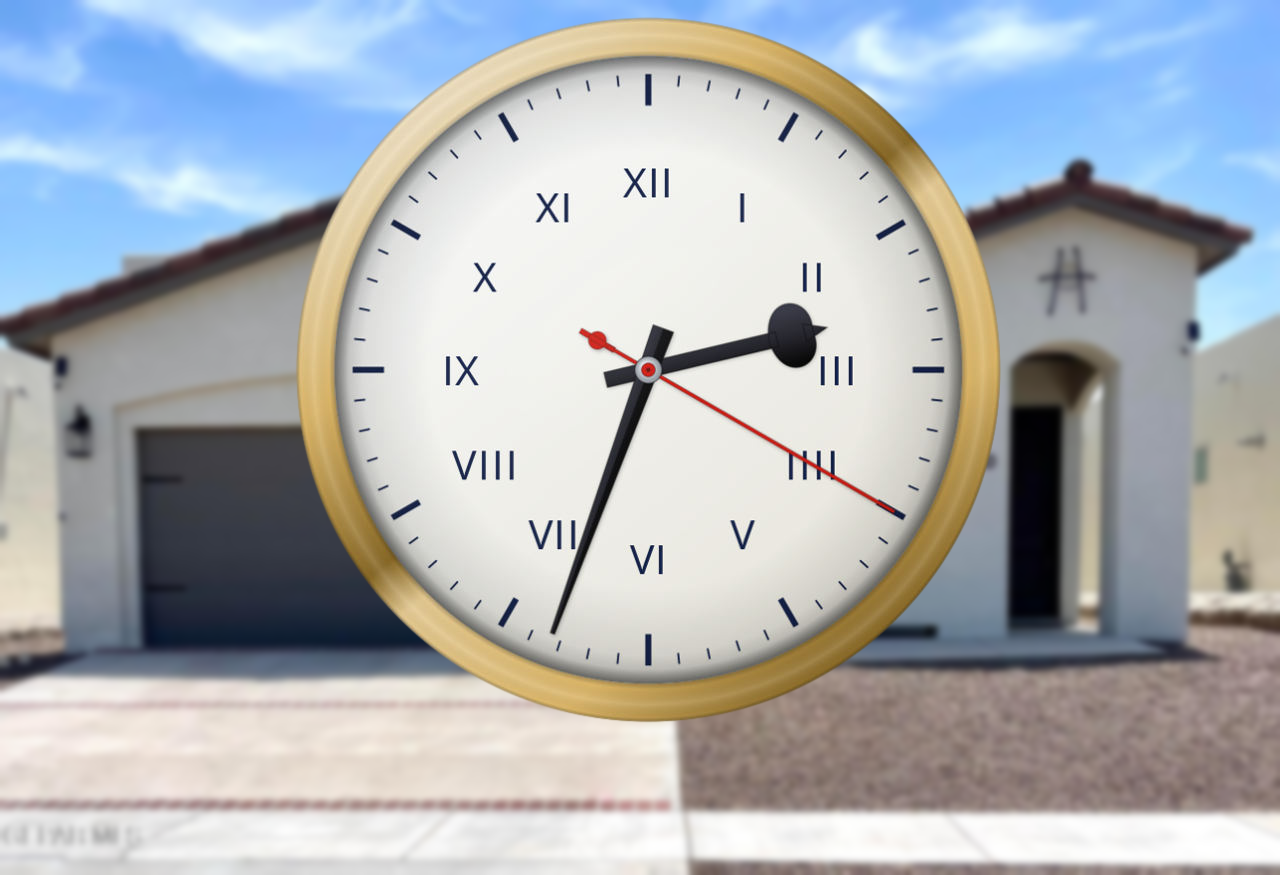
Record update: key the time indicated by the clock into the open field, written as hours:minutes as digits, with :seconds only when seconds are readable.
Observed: 2:33:20
